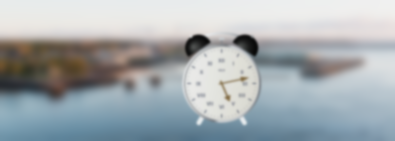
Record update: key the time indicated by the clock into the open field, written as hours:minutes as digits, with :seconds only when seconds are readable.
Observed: 5:13
